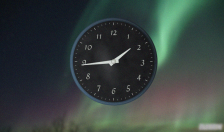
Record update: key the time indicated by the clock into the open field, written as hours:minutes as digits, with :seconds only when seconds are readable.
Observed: 1:44
